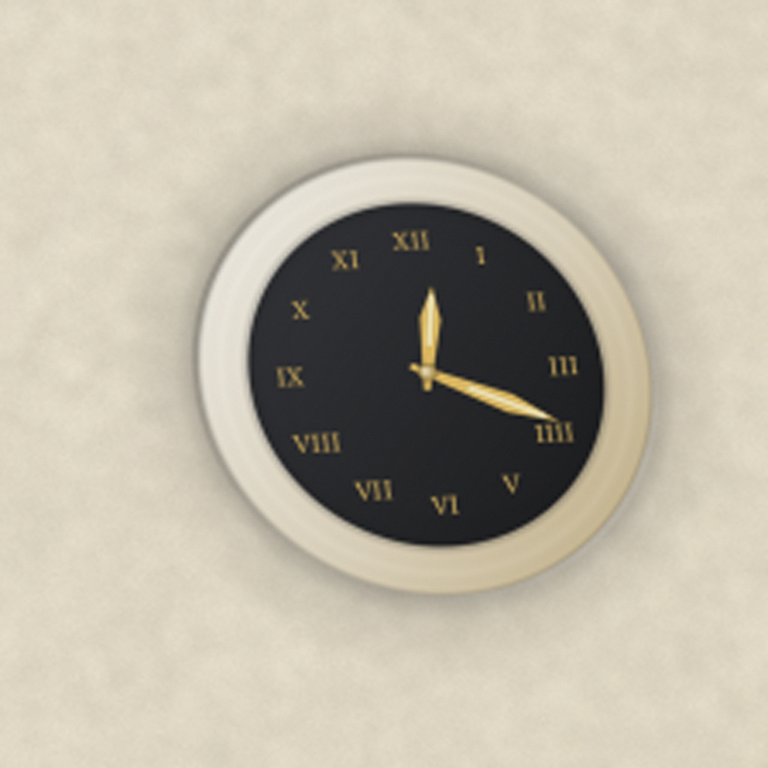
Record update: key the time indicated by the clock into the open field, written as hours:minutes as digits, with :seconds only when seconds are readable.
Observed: 12:19
